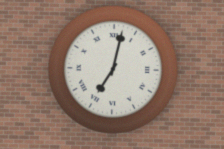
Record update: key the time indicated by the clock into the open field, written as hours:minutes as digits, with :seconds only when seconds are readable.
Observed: 7:02
